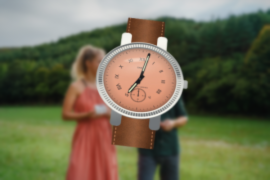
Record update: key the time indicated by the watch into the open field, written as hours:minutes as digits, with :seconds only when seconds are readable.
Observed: 7:02
